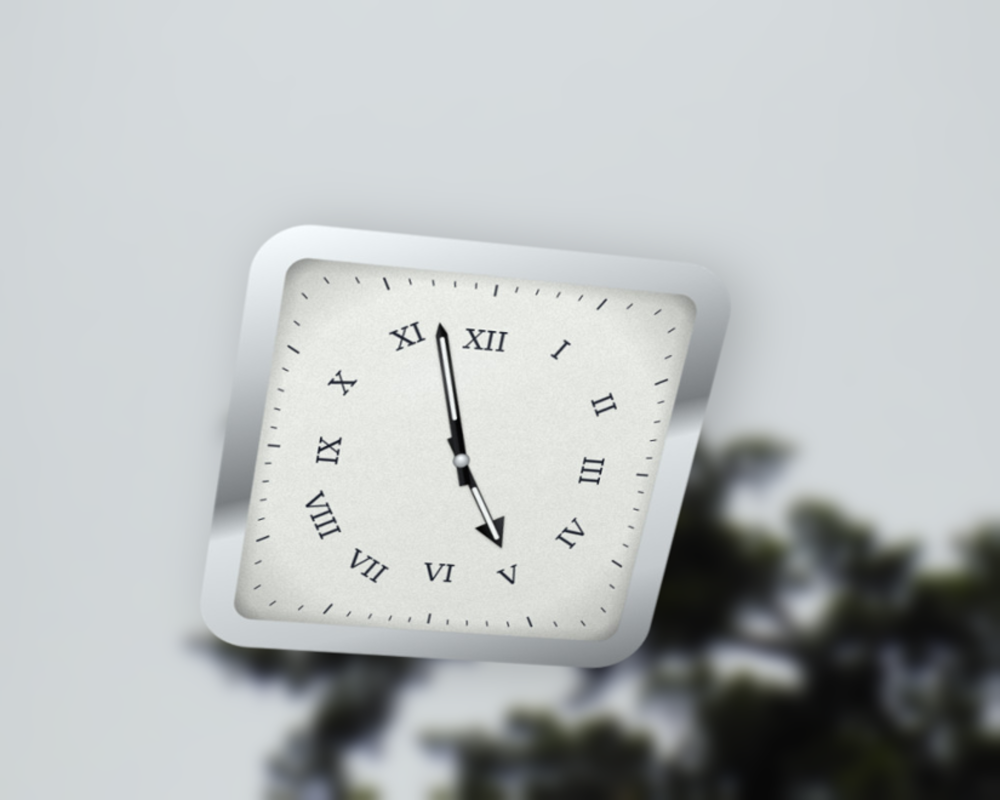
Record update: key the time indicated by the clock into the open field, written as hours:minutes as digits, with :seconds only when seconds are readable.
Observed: 4:57
